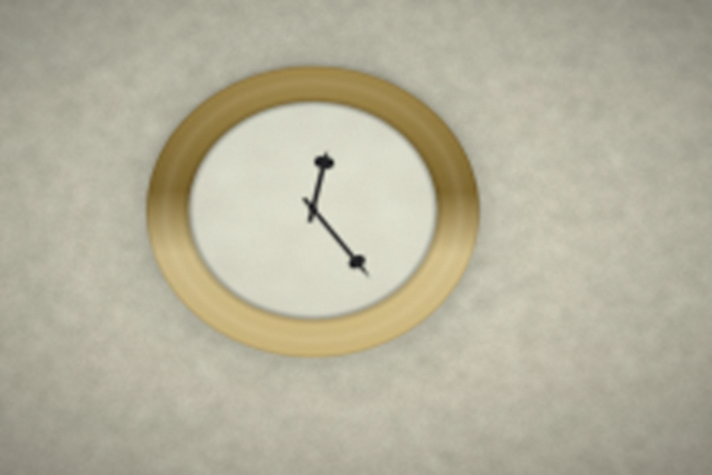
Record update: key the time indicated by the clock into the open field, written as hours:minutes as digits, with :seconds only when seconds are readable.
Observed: 12:24
